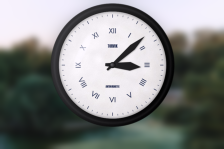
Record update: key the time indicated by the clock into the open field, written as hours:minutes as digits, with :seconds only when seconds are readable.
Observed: 3:08
